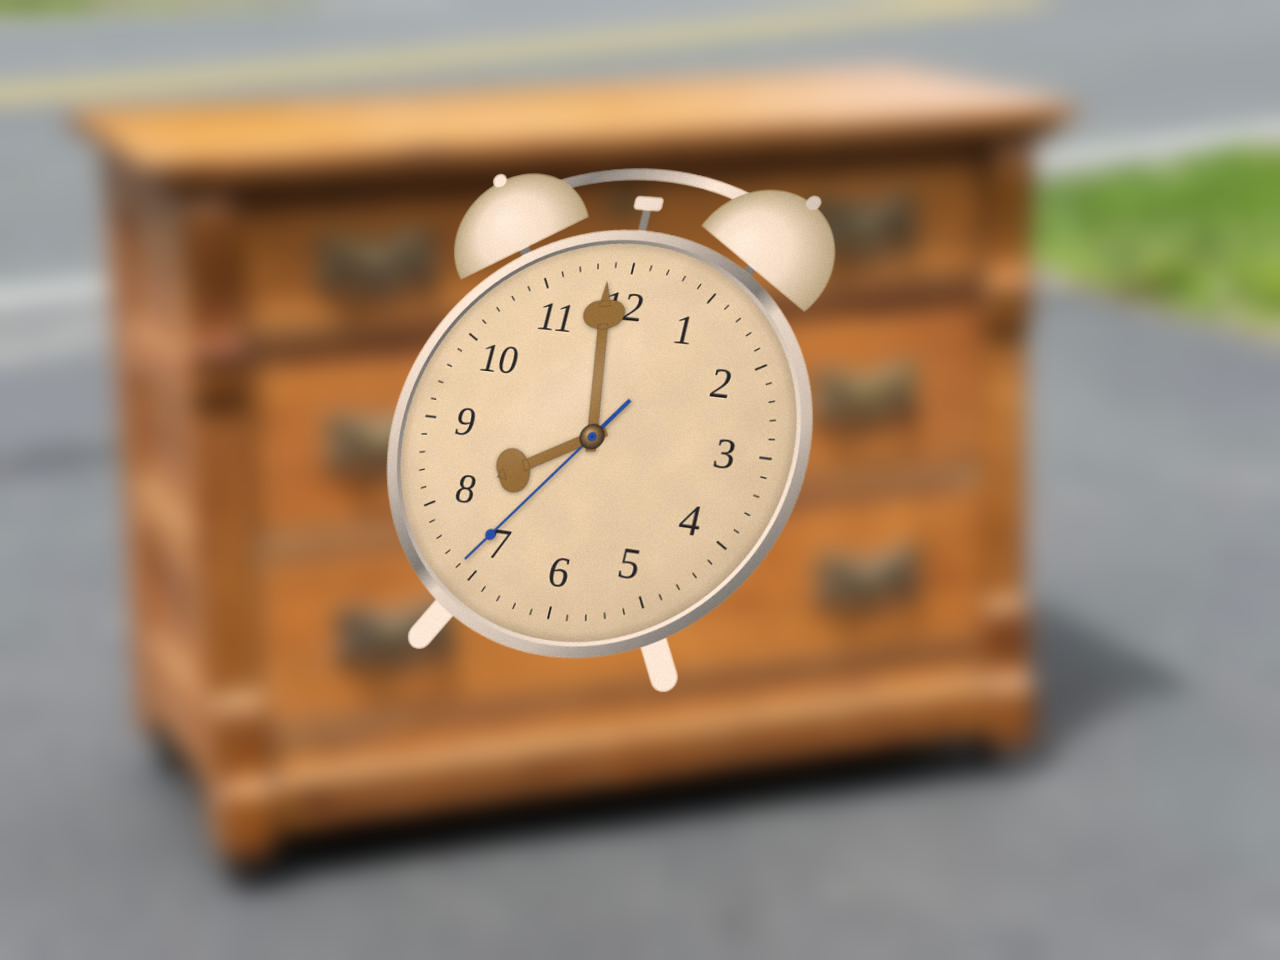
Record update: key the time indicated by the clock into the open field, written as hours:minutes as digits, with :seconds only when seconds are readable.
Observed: 7:58:36
